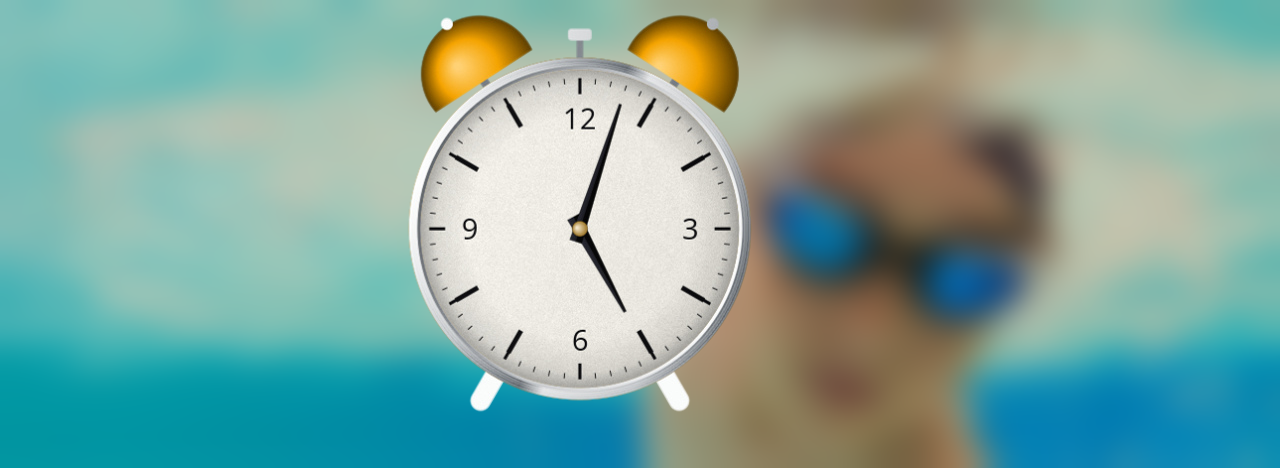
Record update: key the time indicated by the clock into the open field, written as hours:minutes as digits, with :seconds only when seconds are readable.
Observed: 5:03
